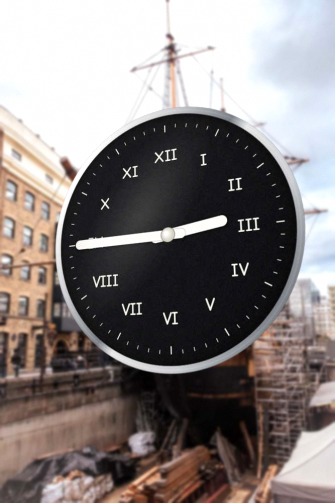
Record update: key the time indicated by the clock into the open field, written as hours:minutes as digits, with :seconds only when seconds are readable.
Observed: 2:45
